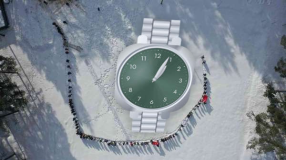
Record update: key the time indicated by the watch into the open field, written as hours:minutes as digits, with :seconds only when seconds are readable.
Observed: 1:04
